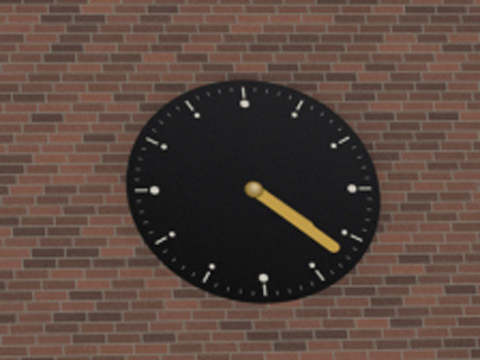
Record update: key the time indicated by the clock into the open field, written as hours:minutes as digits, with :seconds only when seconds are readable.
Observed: 4:22
